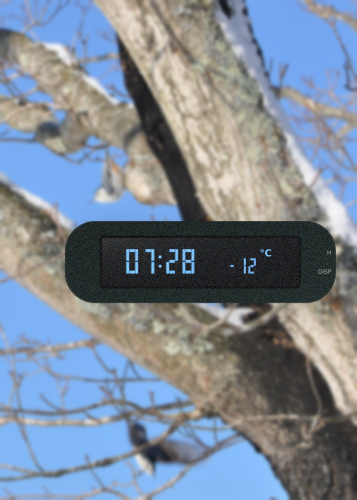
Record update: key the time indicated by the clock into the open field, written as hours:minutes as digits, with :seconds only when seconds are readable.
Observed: 7:28
